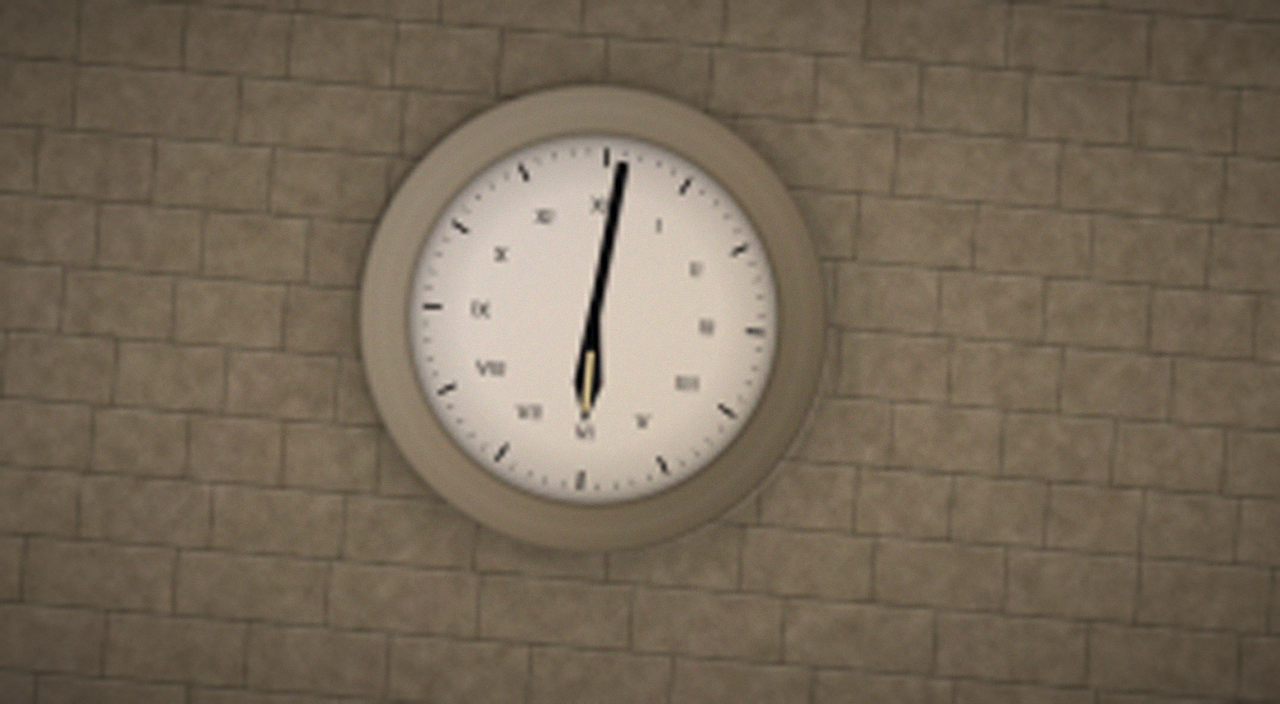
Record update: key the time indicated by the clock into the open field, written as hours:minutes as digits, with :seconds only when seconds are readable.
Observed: 6:01
